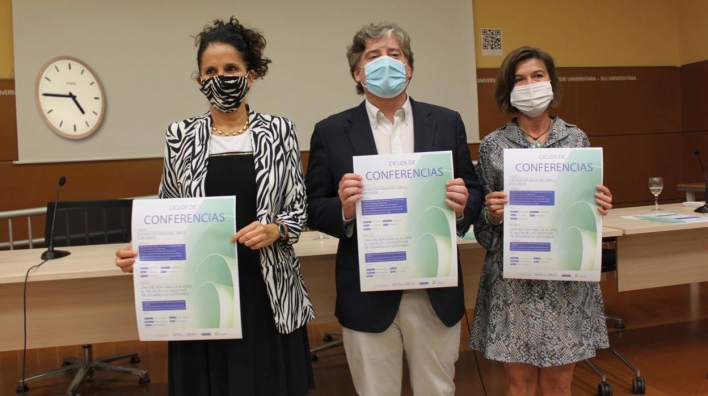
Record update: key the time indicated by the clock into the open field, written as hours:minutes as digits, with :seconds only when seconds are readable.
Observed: 4:45
